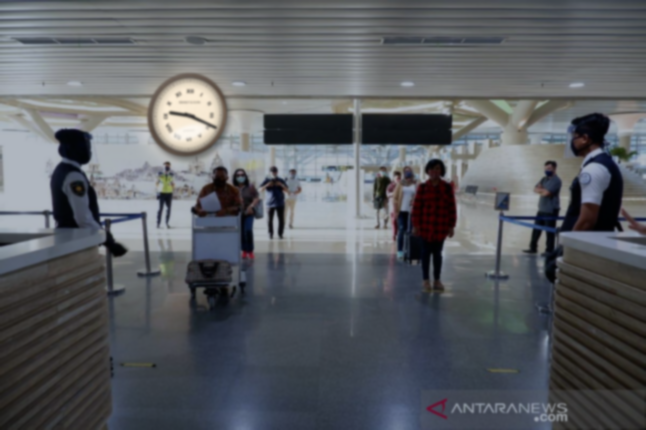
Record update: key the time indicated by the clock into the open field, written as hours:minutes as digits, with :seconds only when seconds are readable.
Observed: 9:19
